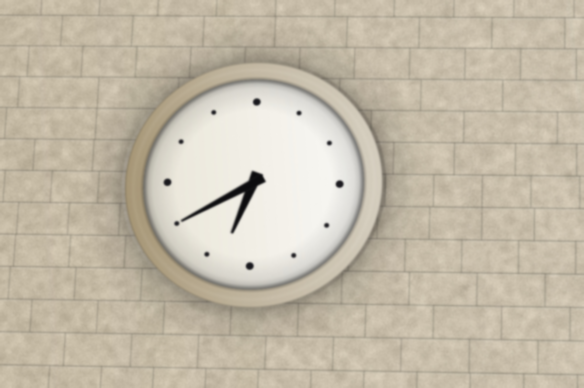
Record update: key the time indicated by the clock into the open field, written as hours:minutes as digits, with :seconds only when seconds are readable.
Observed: 6:40
